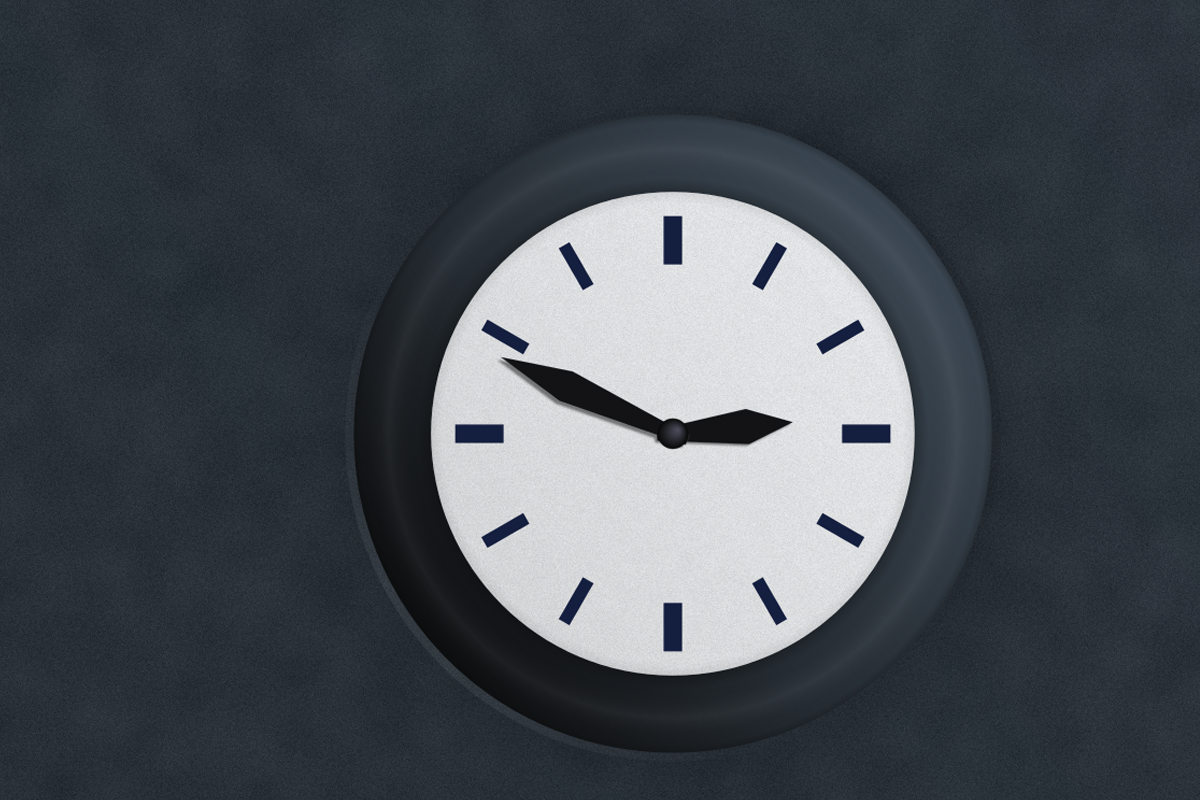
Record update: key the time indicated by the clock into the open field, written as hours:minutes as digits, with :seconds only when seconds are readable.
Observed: 2:49
